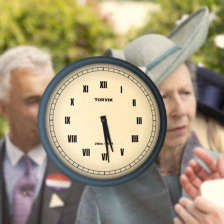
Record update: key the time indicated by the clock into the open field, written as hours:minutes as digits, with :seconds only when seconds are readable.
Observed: 5:29
